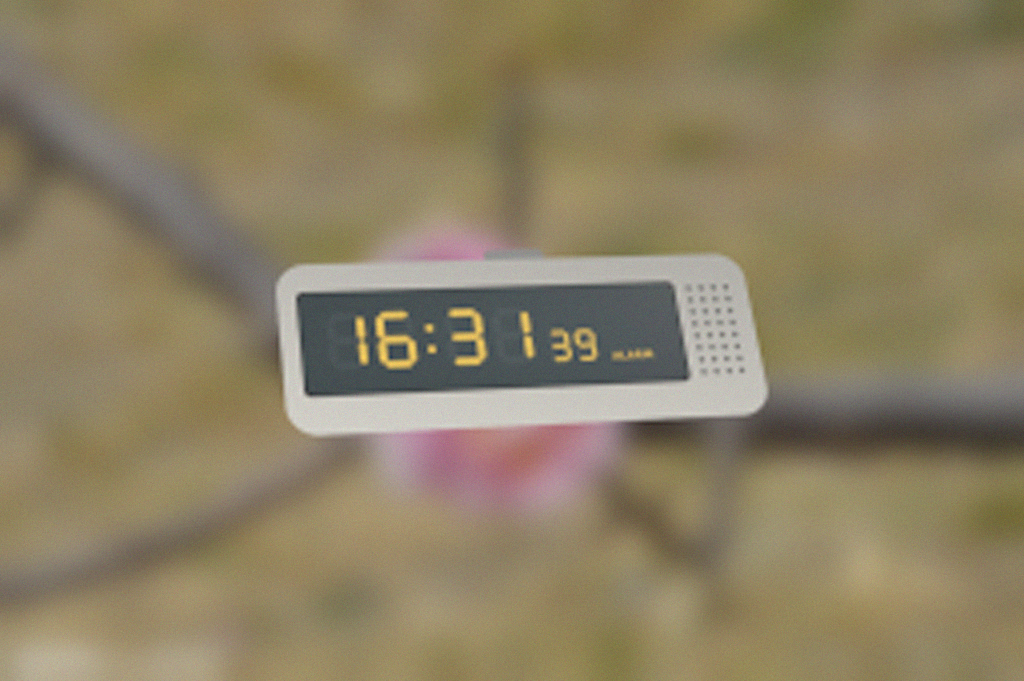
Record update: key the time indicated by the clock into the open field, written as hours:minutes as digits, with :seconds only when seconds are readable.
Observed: 16:31:39
